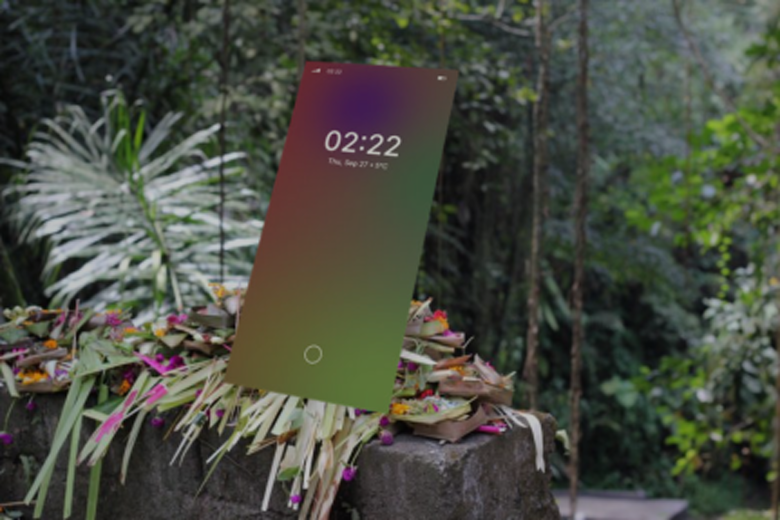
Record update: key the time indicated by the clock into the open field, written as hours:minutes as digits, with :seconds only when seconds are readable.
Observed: 2:22
